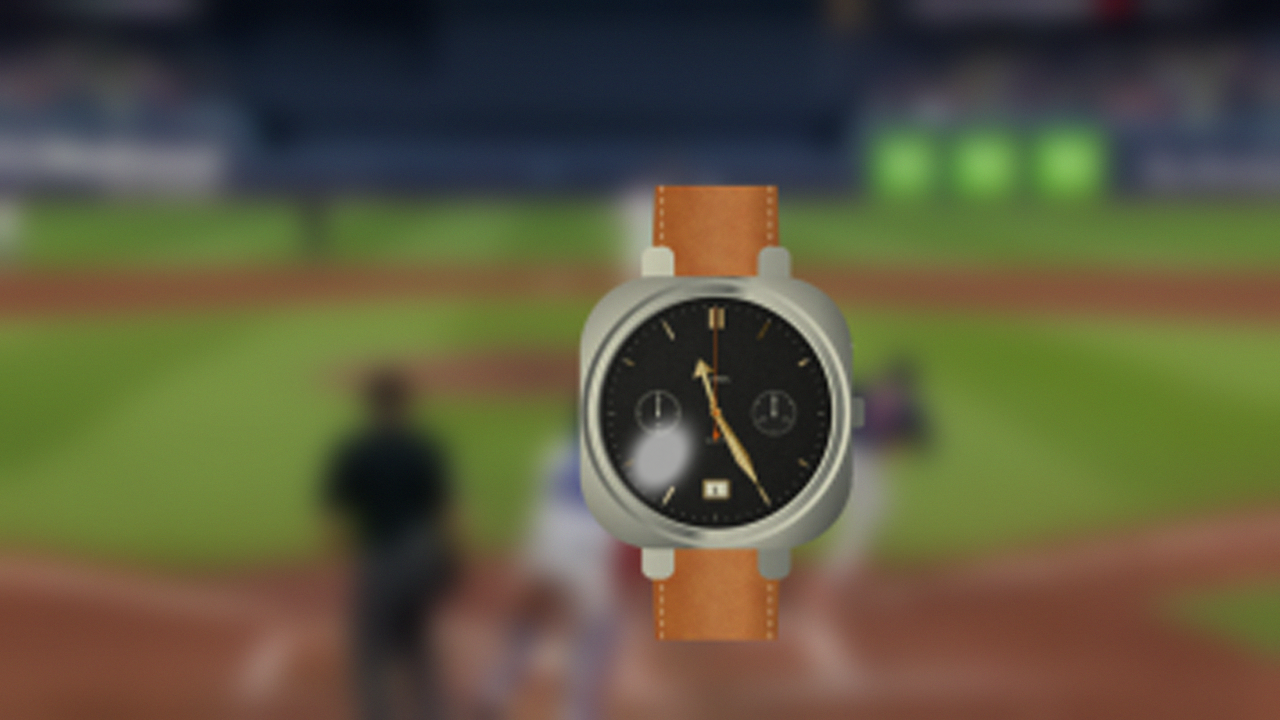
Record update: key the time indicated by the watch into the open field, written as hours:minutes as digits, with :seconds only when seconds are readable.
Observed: 11:25
